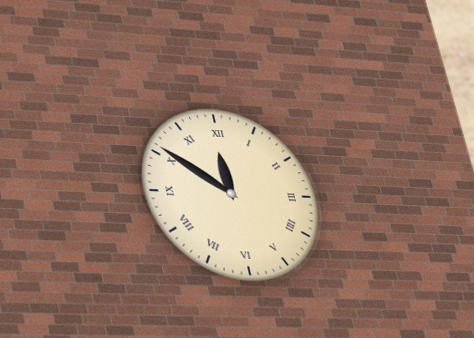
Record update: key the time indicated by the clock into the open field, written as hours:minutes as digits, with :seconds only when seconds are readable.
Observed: 11:51
